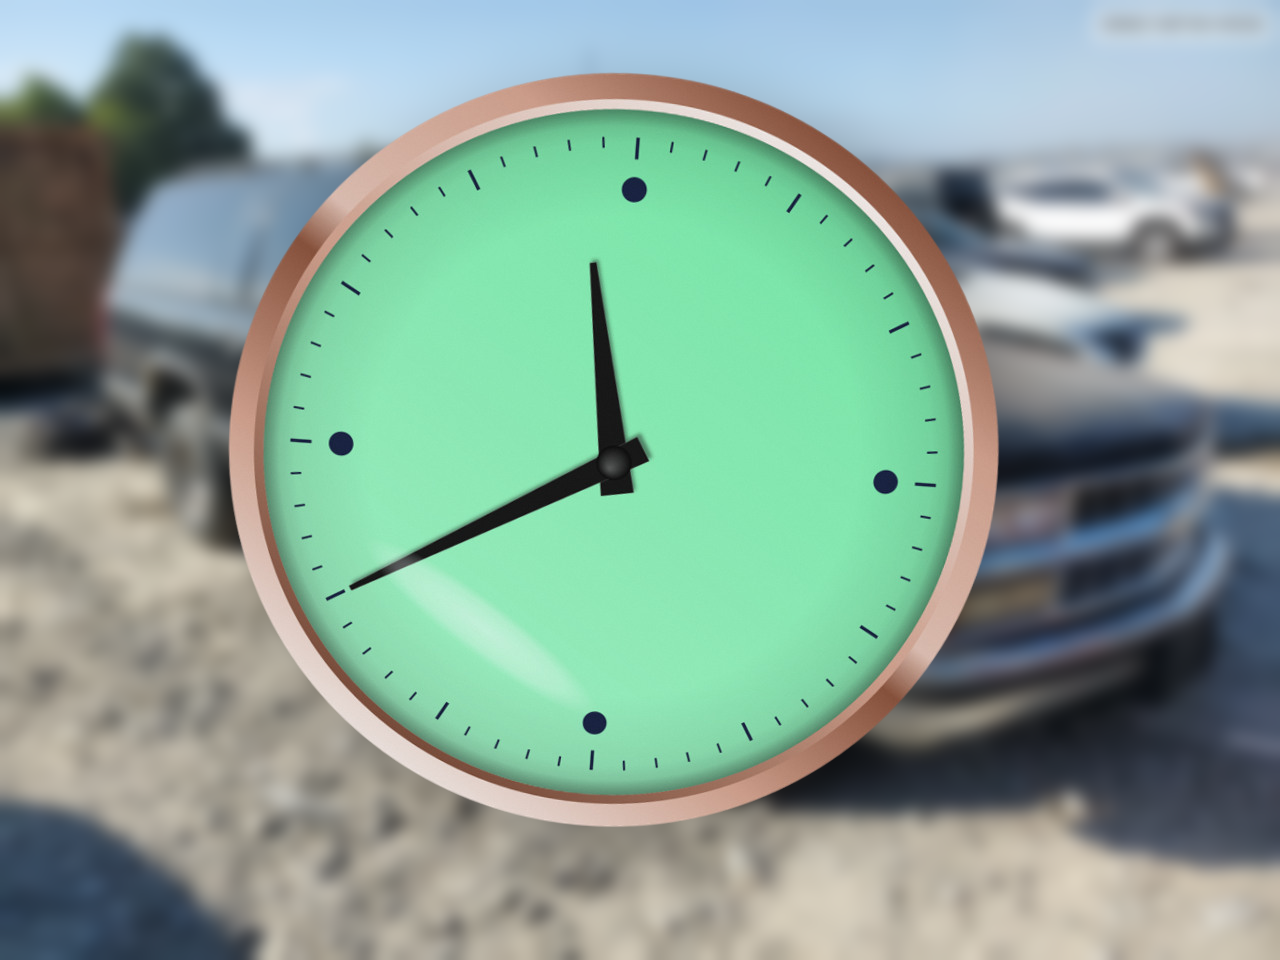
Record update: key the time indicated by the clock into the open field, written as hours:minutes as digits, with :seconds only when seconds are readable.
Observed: 11:40
